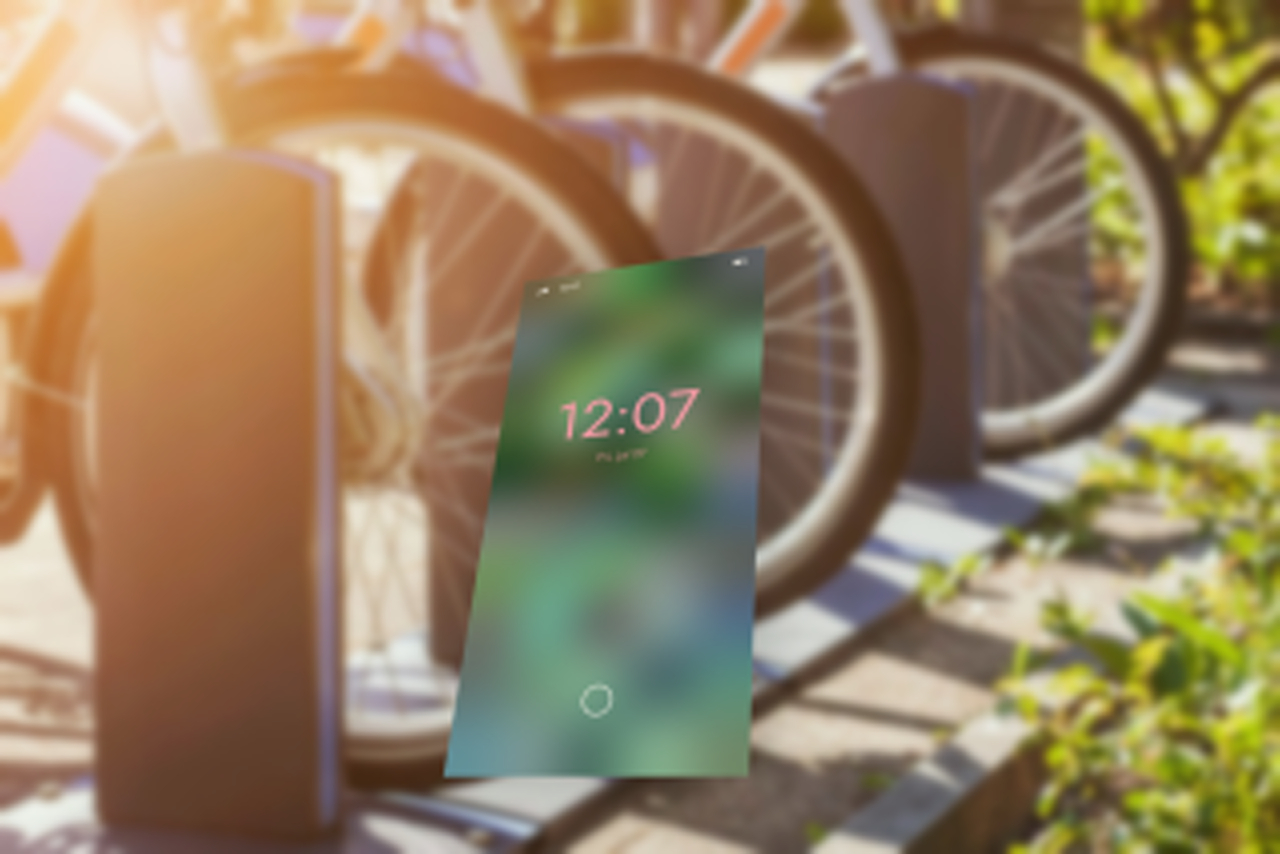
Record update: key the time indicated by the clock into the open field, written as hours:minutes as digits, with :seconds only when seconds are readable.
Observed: 12:07
